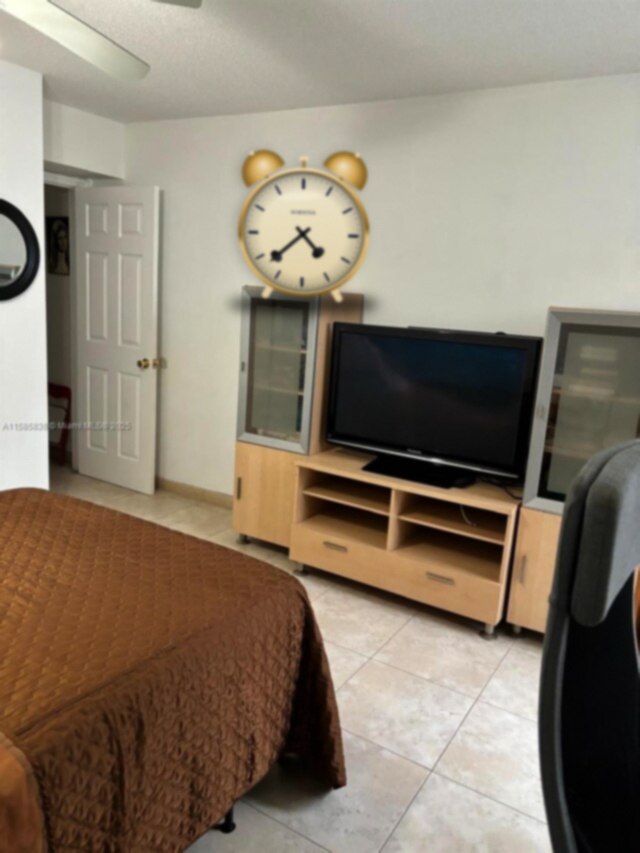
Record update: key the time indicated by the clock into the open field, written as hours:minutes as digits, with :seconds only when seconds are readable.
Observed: 4:38
